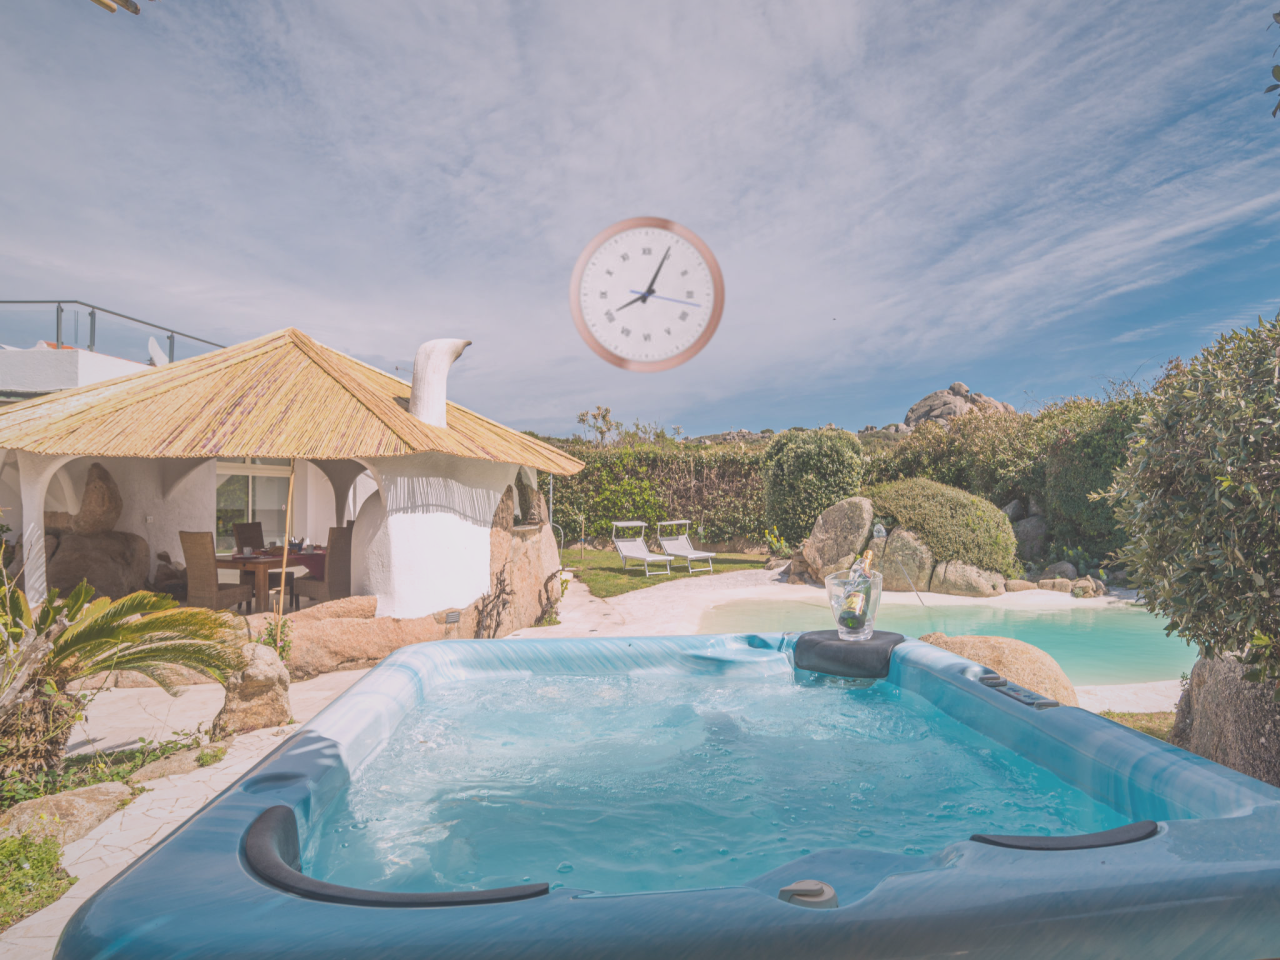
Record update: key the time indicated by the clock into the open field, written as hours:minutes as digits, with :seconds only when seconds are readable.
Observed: 8:04:17
